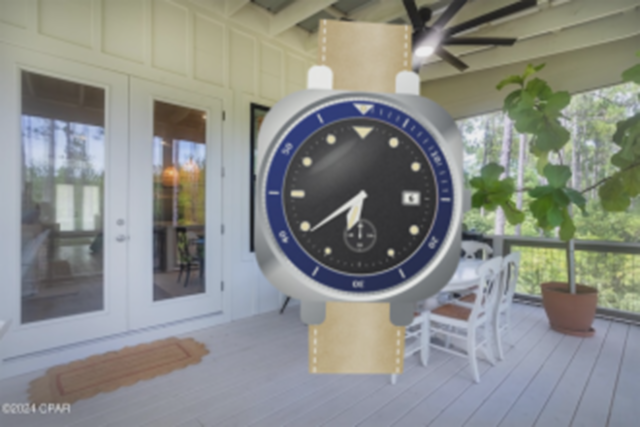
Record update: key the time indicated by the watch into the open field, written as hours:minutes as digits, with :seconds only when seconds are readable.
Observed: 6:39
